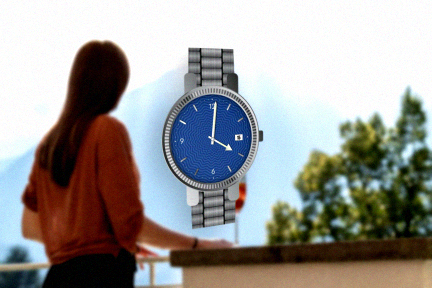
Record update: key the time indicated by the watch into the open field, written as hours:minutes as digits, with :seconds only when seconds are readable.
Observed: 4:01
